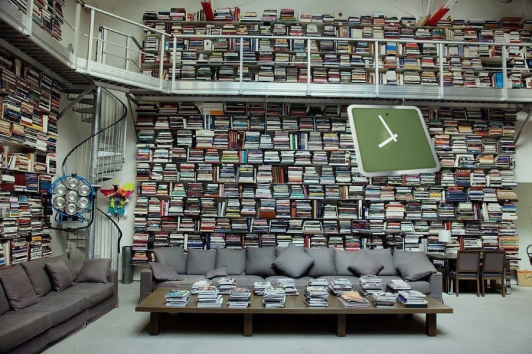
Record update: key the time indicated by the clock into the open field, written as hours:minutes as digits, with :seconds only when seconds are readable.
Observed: 7:57
